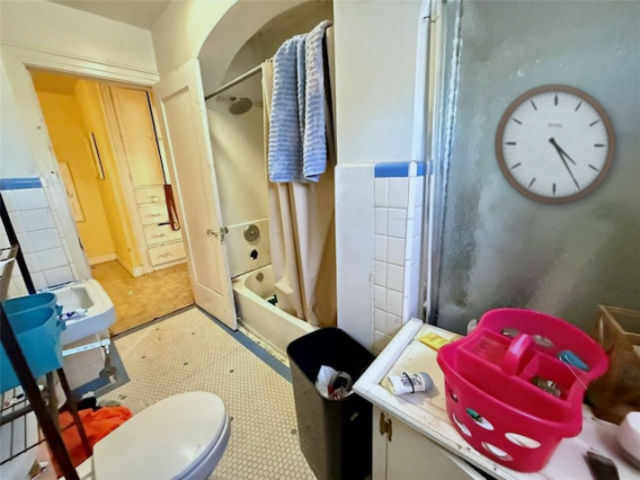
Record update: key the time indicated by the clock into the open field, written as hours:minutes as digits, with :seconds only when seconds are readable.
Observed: 4:25
